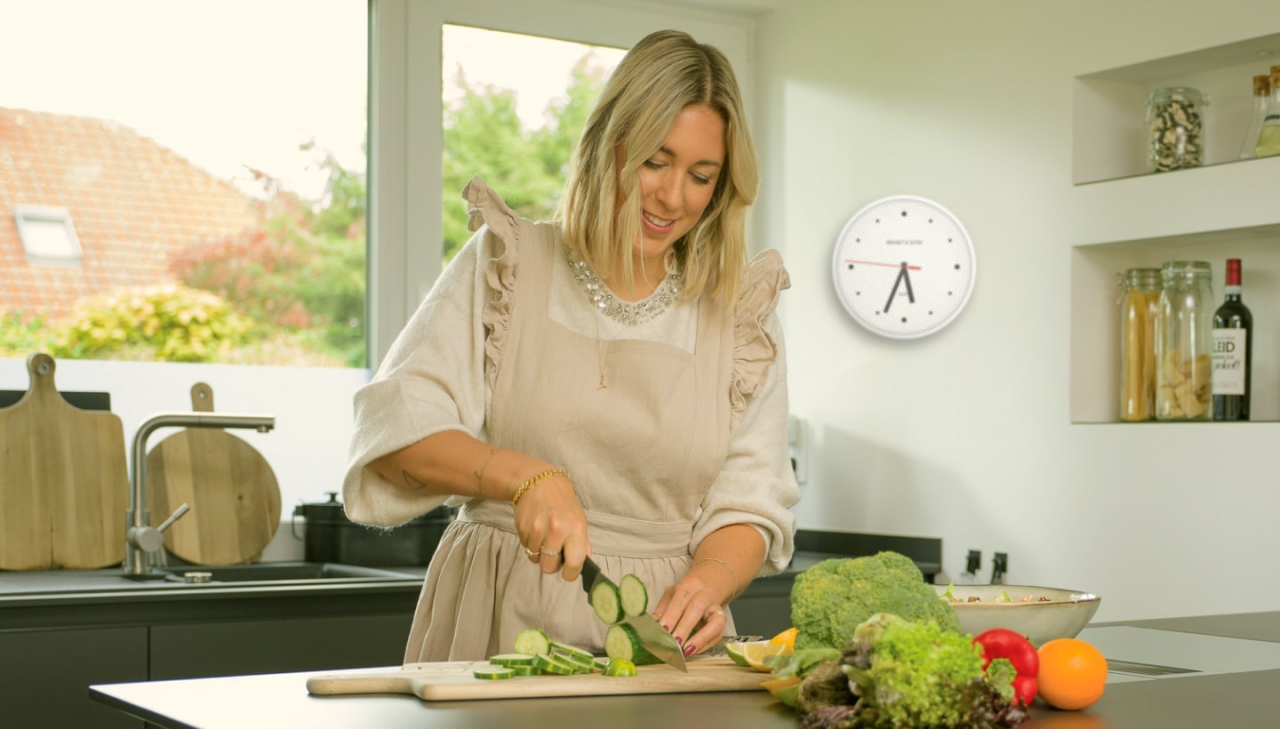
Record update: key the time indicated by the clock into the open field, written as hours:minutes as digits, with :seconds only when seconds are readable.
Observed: 5:33:46
